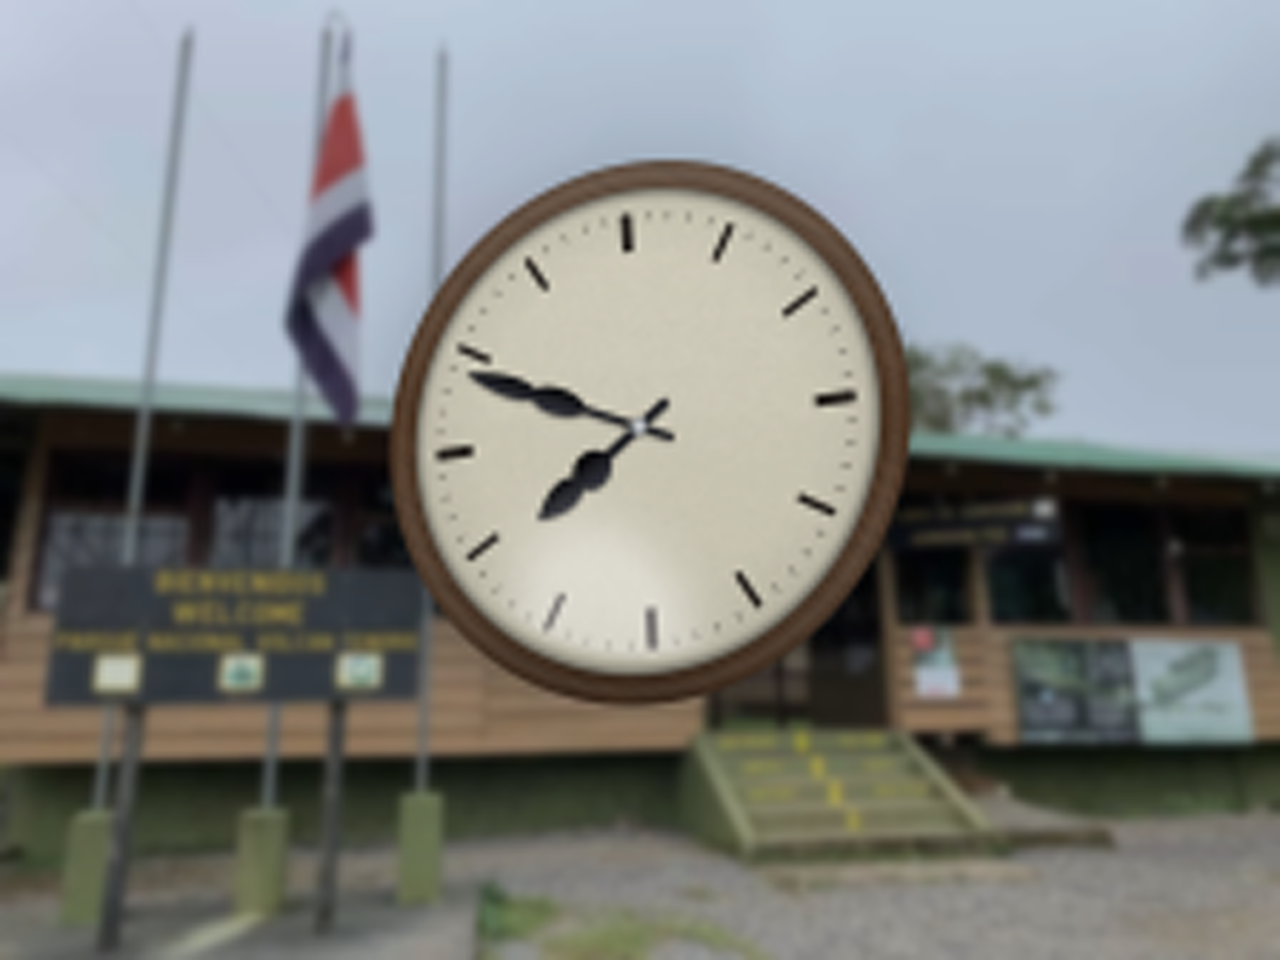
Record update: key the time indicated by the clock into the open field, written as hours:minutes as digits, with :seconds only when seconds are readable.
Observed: 7:49
